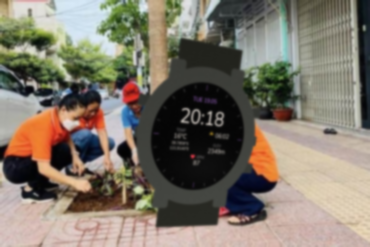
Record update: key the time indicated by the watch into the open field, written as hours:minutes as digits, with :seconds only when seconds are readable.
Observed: 20:18
